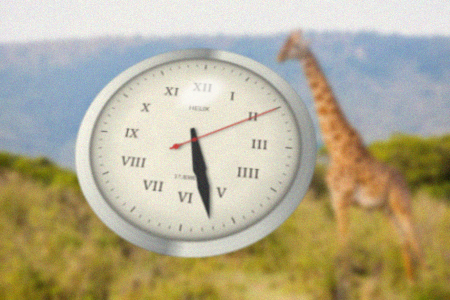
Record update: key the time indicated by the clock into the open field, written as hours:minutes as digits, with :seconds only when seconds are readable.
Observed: 5:27:10
